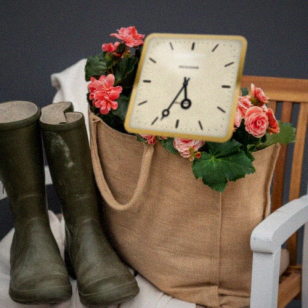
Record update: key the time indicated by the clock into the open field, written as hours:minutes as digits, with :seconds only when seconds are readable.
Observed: 5:34
